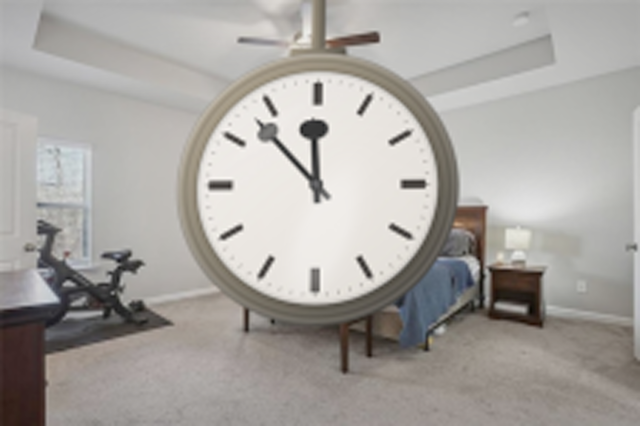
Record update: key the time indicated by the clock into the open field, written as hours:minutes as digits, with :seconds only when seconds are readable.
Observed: 11:53
